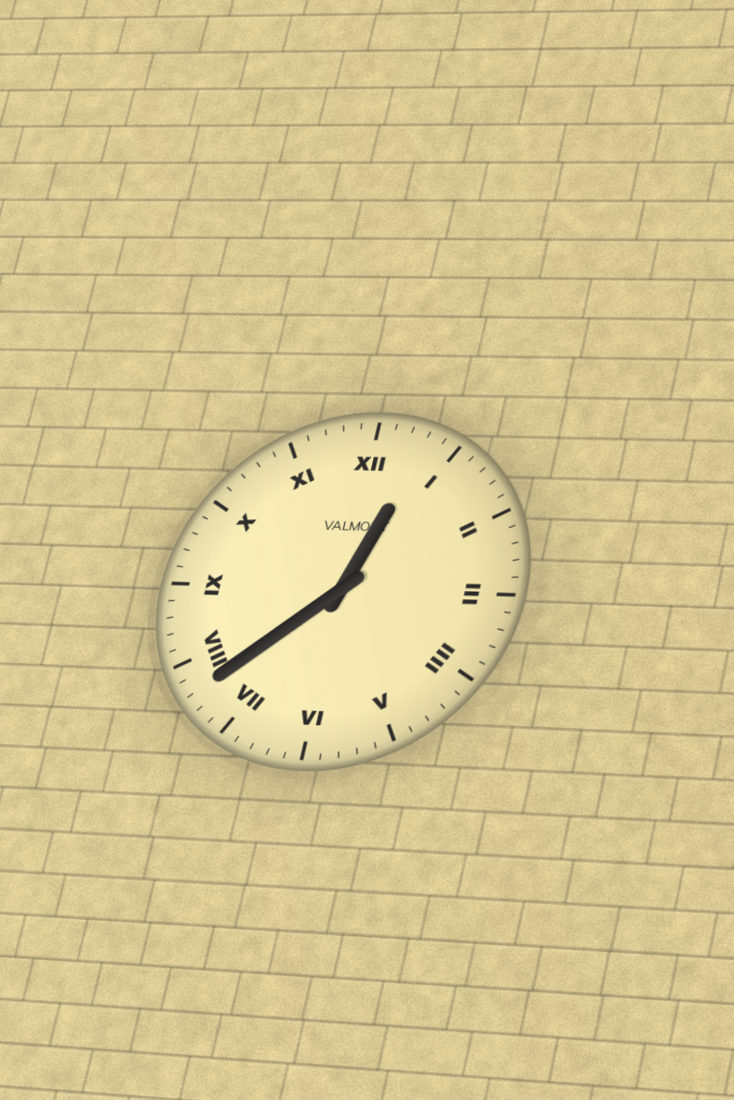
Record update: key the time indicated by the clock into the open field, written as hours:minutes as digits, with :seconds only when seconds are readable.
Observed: 12:38
